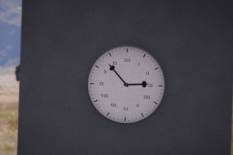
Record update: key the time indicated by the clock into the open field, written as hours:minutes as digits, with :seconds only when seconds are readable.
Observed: 2:53
